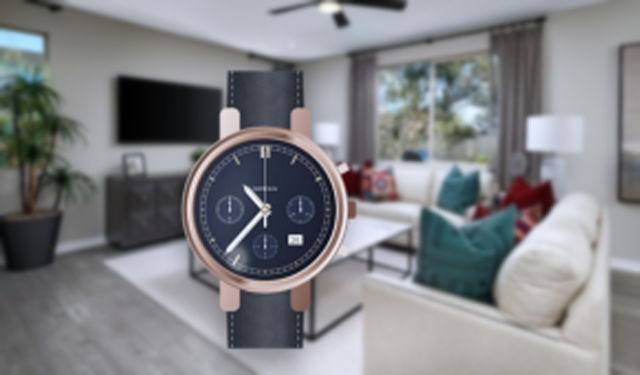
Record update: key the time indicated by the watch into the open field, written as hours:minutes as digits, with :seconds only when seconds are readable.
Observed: 10:37
